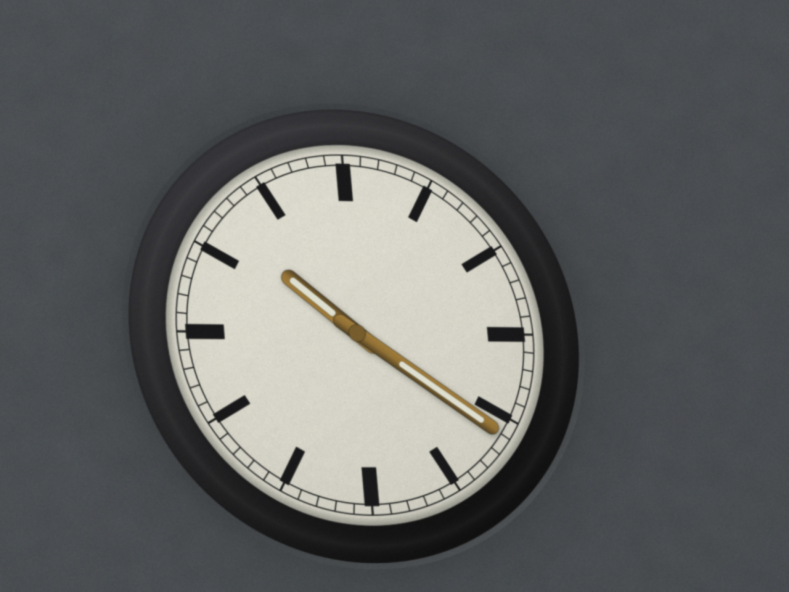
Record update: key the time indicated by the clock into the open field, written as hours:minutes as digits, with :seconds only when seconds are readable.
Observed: 10:21
